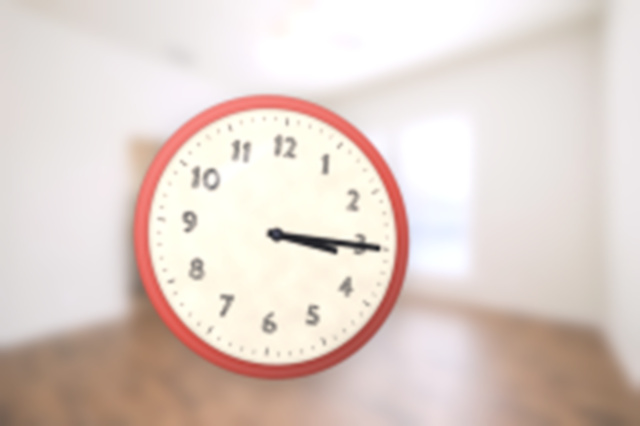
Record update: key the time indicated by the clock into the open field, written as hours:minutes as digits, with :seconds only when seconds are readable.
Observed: 3:15
